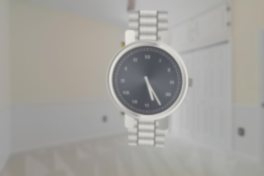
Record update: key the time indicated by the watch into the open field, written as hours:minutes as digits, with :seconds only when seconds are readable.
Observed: 5:25
